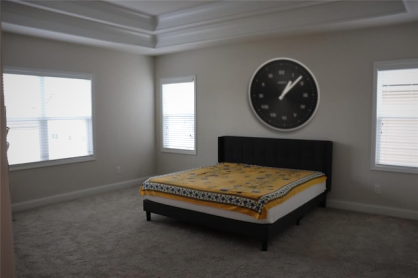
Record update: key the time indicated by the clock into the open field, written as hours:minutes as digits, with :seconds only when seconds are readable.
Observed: 1:08
